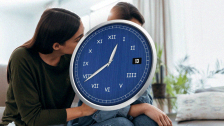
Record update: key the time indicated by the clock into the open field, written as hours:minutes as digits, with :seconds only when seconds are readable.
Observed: 12:39
